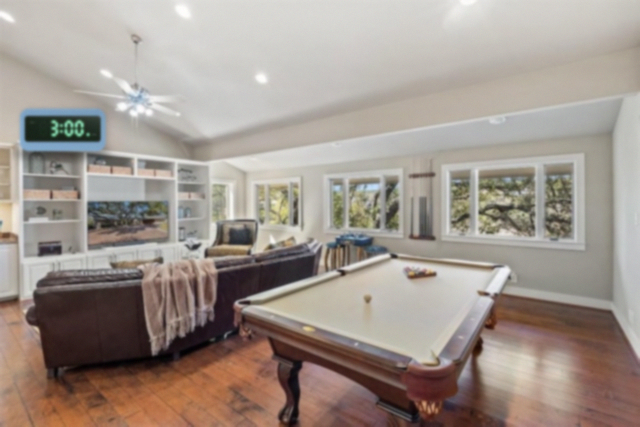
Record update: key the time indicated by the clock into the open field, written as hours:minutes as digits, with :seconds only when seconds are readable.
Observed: 3:00
